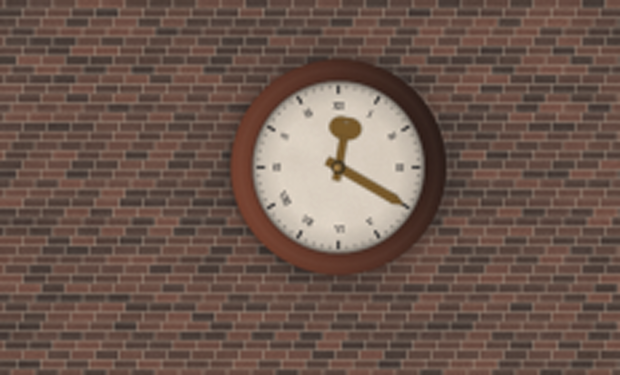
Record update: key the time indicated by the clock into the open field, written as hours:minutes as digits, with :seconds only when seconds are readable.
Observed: 12:20
